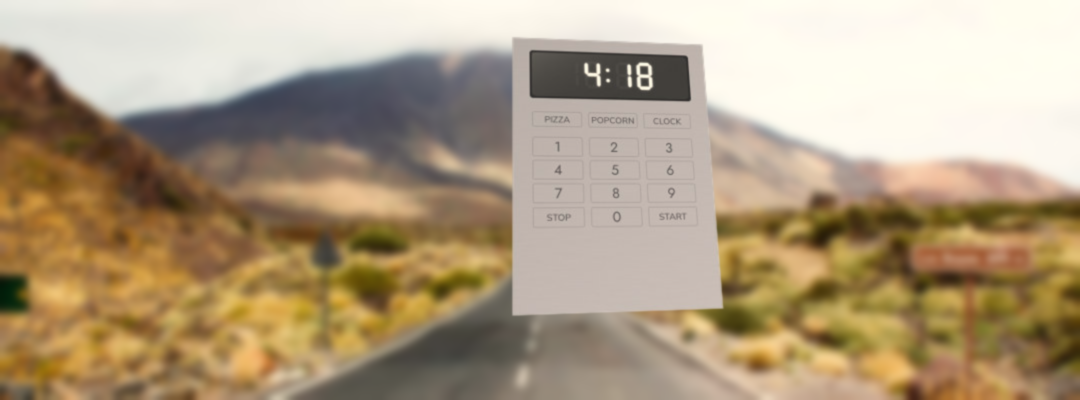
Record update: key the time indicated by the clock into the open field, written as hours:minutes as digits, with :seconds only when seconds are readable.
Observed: 4:18
